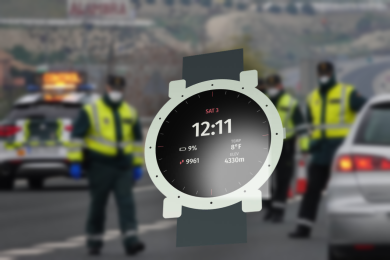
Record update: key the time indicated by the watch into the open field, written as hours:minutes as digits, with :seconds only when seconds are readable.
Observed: 12:11
